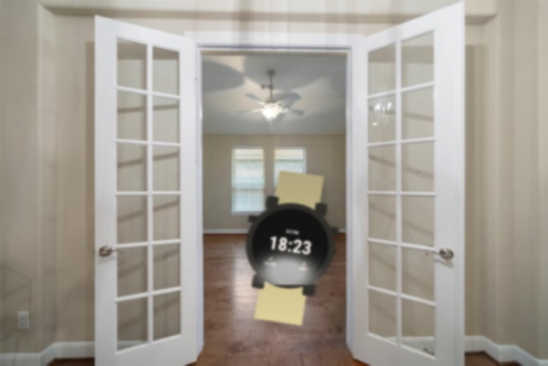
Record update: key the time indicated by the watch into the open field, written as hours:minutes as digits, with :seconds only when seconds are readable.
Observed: 18:23
